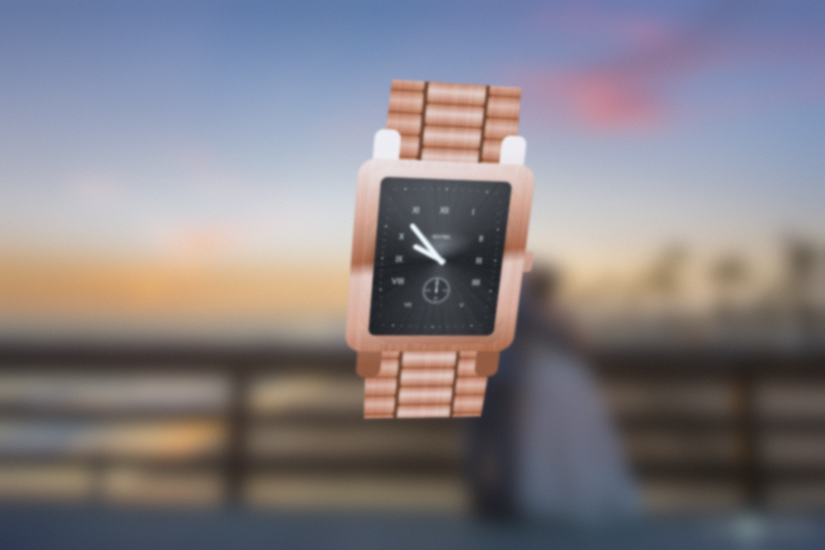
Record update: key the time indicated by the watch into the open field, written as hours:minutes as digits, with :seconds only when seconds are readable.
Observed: 9:53
